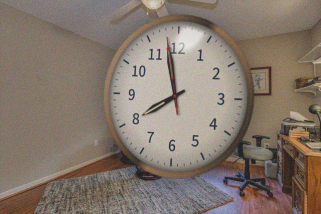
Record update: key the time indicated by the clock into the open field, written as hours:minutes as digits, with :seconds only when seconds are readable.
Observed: 7:57:58
